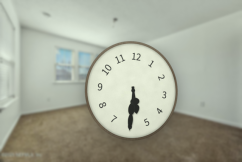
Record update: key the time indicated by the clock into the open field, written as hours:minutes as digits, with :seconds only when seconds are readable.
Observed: 5:30
